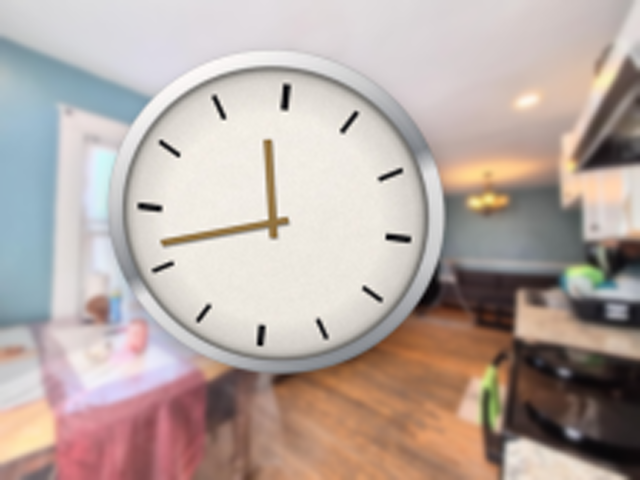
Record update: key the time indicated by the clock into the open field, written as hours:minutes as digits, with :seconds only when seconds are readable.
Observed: 11:42
